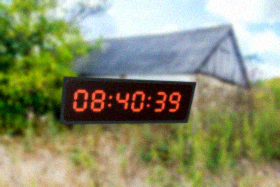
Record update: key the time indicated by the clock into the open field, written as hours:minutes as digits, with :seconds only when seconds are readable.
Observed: 8:40:39
